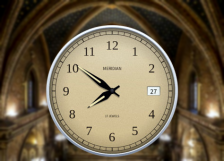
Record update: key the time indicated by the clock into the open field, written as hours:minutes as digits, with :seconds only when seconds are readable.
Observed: 7:51
